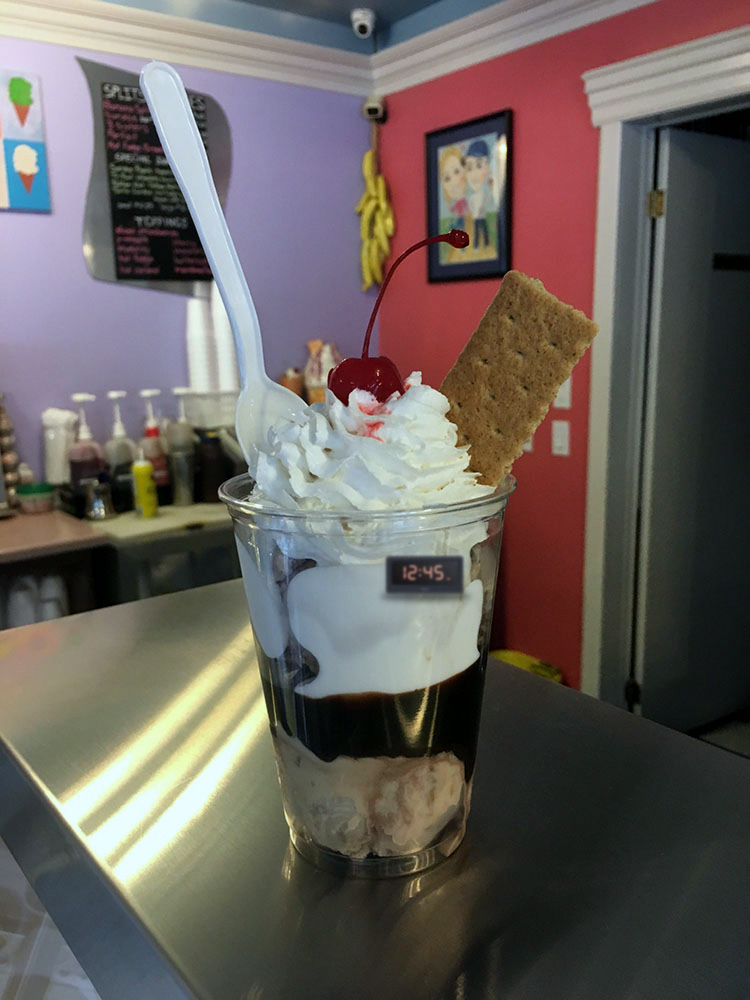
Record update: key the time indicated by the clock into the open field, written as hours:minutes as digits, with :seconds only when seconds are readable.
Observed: 12:45
